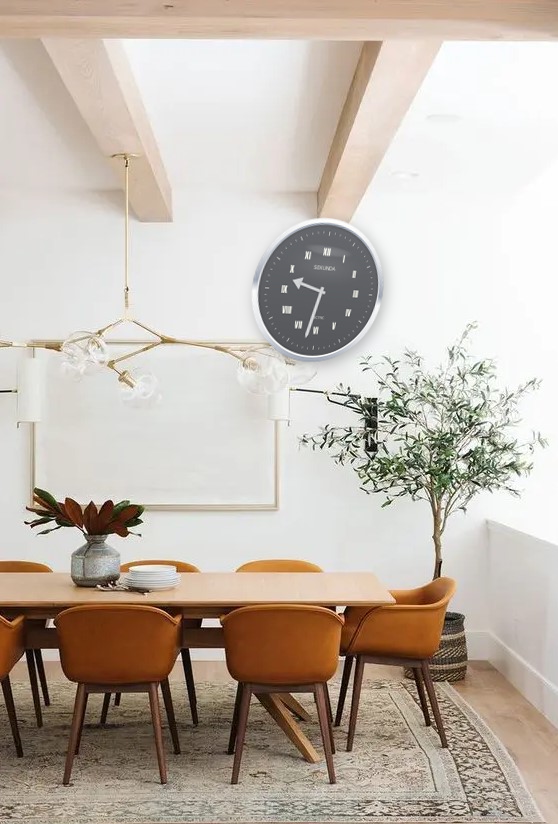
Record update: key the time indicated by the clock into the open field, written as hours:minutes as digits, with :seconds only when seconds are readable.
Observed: 9:32
